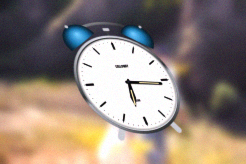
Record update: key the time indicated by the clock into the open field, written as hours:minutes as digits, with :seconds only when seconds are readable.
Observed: 6:16
